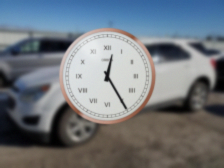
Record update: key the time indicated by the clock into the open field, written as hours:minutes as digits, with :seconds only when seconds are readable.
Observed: 12:25
